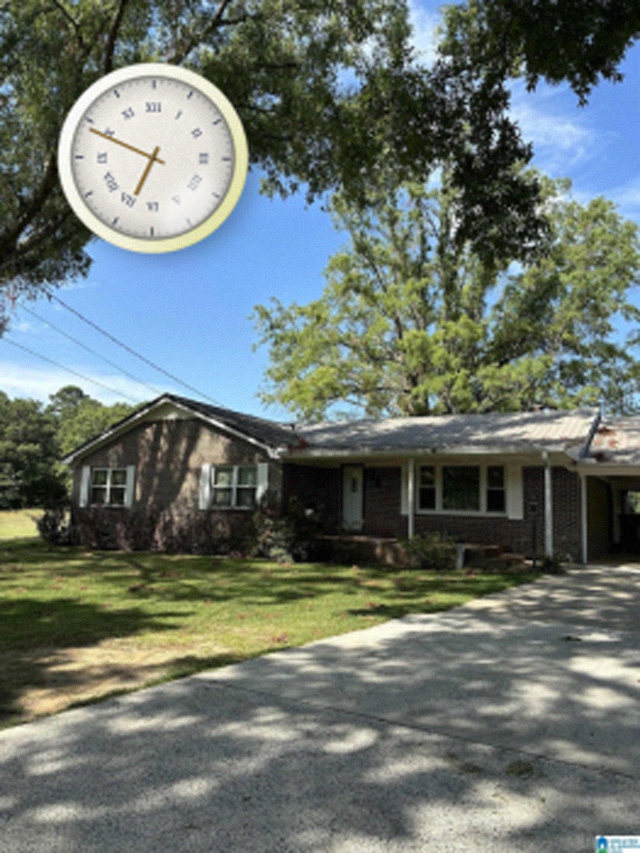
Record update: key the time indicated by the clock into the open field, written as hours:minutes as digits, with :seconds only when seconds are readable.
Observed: 6:49
